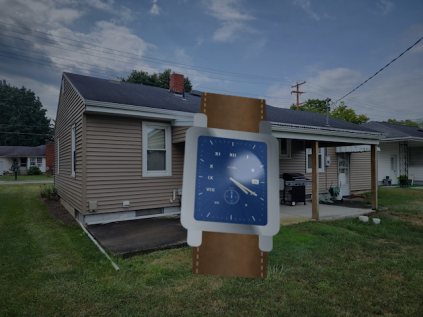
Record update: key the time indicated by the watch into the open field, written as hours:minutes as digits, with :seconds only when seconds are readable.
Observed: 4:20
